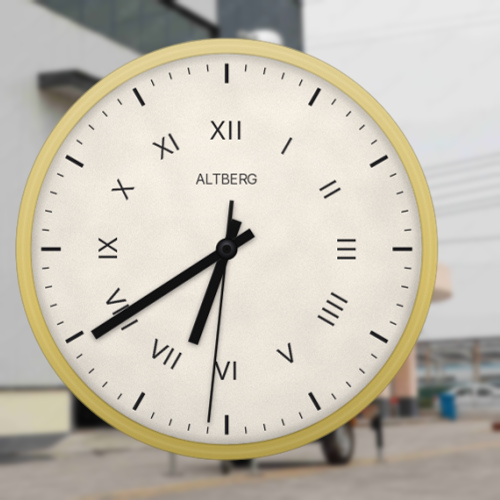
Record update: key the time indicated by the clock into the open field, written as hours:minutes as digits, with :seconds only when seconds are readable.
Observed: 6:39:31
